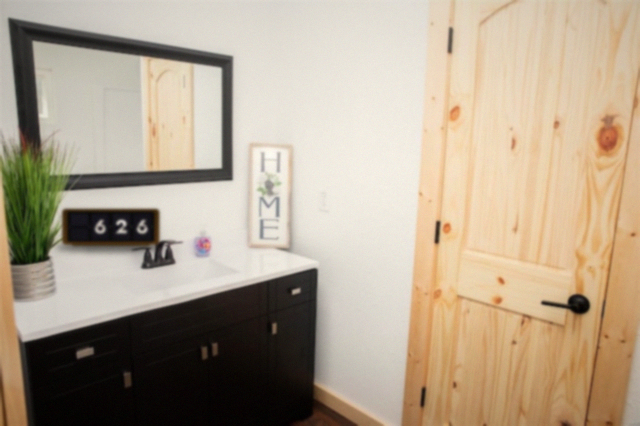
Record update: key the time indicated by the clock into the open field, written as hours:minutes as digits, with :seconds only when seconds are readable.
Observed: 6:26
